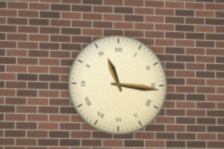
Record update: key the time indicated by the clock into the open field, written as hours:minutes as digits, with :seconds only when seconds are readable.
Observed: 11:16
